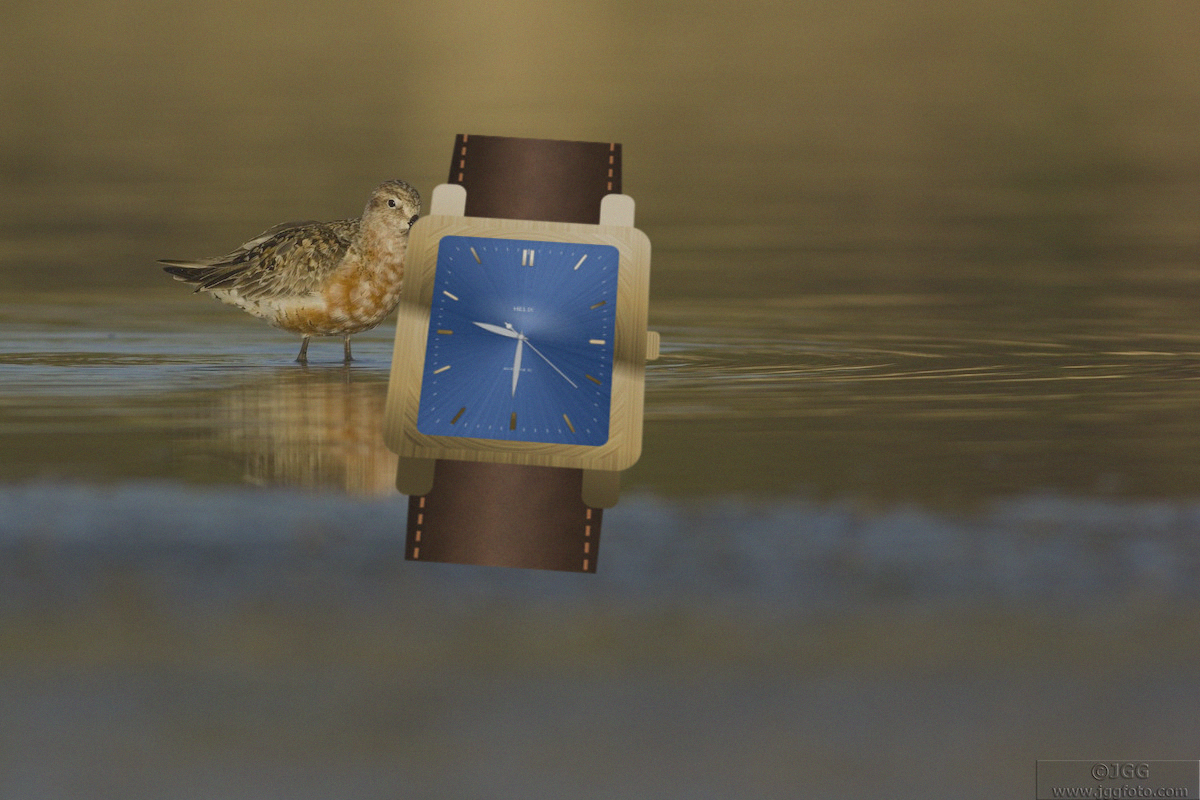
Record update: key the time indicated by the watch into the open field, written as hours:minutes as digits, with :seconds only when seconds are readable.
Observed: 9:30:22
